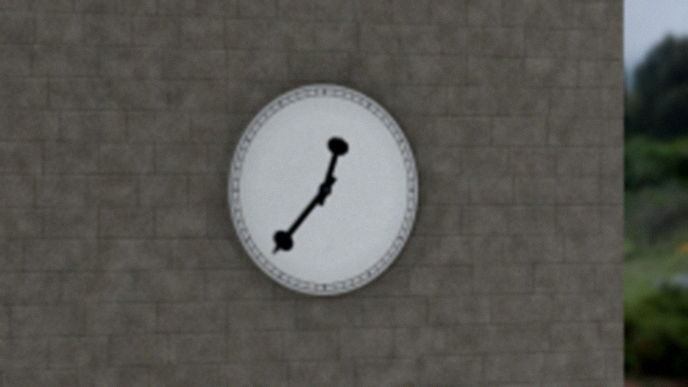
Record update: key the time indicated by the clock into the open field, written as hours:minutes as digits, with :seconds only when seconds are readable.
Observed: 12:37
